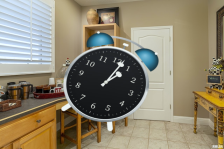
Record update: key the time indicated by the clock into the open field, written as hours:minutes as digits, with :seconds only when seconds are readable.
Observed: 1:02
